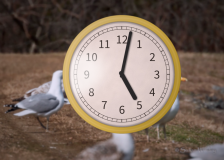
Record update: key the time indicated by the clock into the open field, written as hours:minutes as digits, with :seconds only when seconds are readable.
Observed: 5:02
